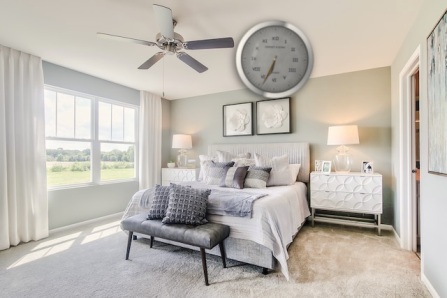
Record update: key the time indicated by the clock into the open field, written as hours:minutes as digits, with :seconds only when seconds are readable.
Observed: 6:34
